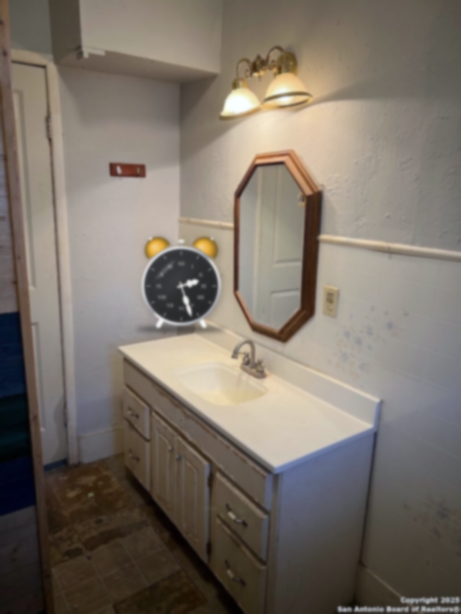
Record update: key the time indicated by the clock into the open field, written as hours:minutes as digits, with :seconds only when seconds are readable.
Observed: 2:27
